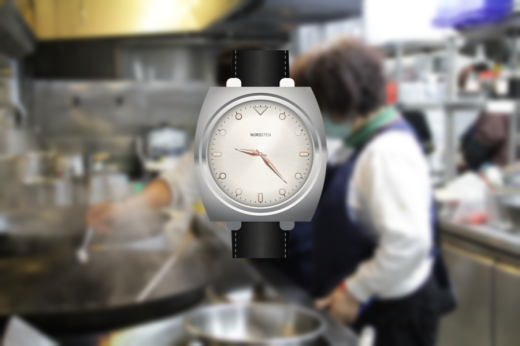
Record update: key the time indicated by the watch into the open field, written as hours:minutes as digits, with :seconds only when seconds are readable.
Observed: 9:23
